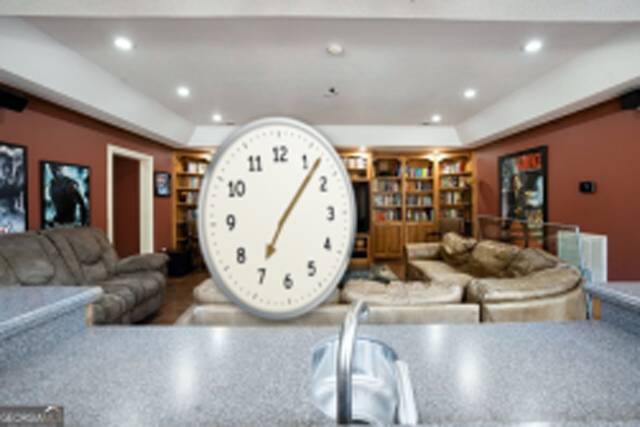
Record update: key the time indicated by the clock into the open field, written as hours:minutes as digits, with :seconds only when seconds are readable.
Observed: 7:07
